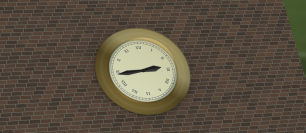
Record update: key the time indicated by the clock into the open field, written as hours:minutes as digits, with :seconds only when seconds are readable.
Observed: 2:44
